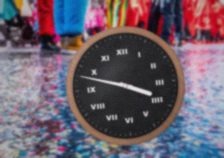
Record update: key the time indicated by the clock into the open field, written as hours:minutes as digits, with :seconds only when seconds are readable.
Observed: 3:48
